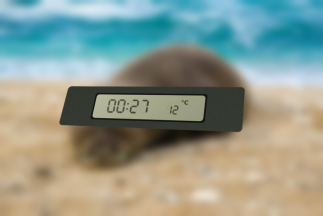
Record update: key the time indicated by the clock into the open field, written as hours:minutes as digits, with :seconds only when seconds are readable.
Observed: 0:27
